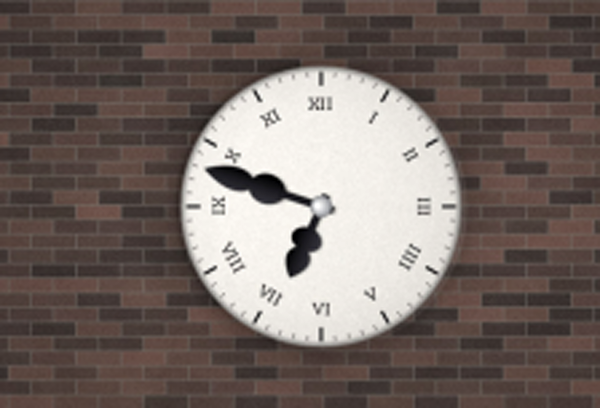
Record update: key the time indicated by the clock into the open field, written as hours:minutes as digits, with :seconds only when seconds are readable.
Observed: 6:48
